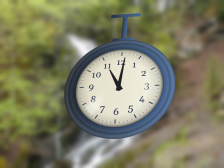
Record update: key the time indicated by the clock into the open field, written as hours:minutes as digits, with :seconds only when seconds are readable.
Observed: 11:01
